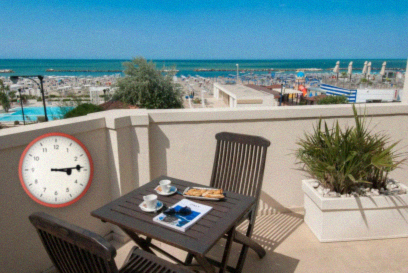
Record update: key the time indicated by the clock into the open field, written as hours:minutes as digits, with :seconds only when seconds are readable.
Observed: 3:14
